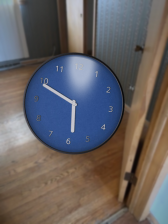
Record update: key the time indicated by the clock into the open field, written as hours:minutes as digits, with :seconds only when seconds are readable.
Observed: 5:49
